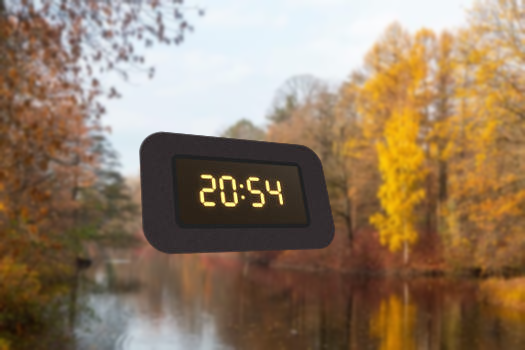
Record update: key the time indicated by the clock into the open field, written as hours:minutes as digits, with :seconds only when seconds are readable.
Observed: 20:54
